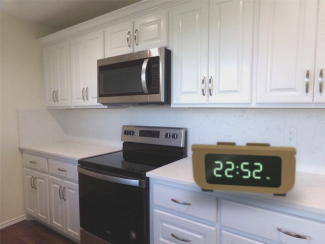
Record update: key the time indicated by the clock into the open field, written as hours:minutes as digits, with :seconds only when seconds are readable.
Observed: 22:52
